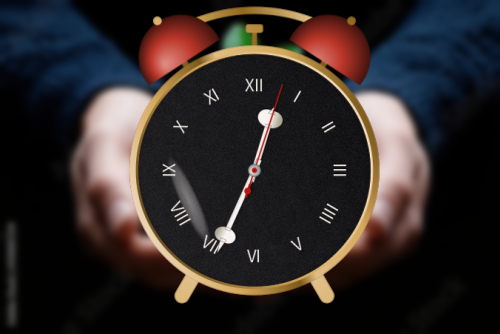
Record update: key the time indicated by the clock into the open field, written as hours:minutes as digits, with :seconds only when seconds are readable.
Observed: 12:34:03
